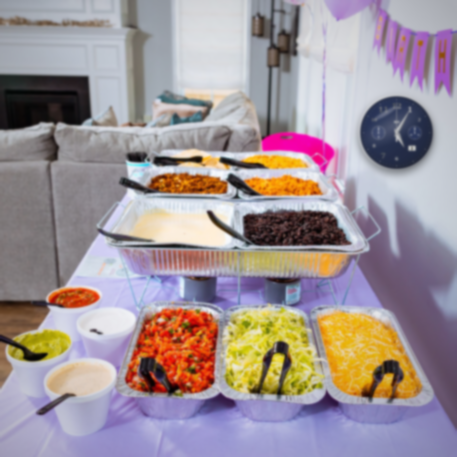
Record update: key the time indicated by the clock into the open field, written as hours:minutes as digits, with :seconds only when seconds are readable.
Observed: 5:05
